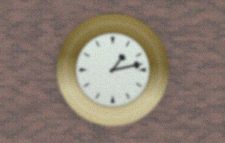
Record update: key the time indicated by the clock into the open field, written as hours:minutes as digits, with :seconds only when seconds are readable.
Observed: 1:13
